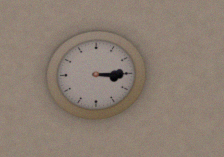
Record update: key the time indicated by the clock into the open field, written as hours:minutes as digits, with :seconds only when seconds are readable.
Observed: 3:15
